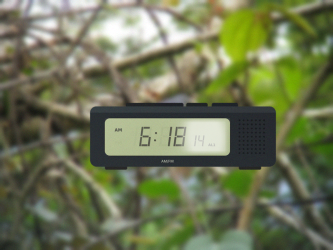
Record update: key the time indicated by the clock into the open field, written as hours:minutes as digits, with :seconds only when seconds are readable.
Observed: 6:18:14
